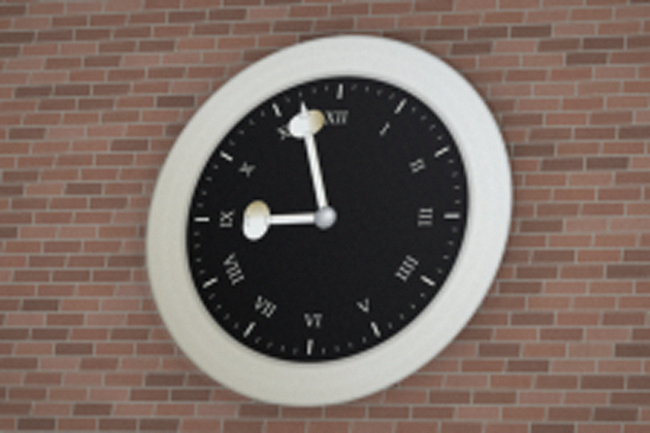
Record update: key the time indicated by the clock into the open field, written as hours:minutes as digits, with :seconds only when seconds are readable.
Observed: 8:57
